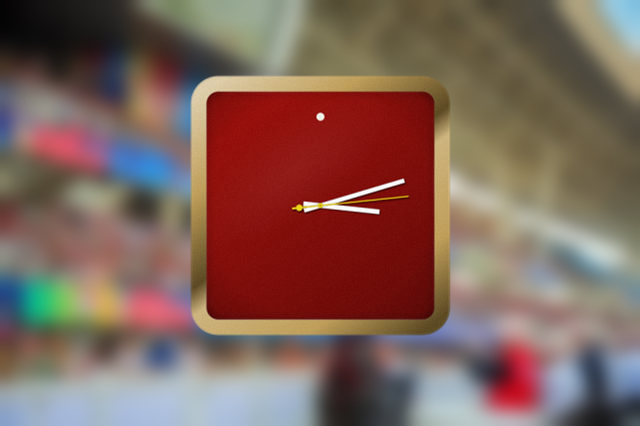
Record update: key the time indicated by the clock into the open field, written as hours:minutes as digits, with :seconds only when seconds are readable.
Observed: 3:12:14
